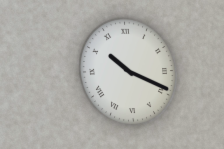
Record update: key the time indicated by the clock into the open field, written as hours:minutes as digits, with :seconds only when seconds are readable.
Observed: 10:19
